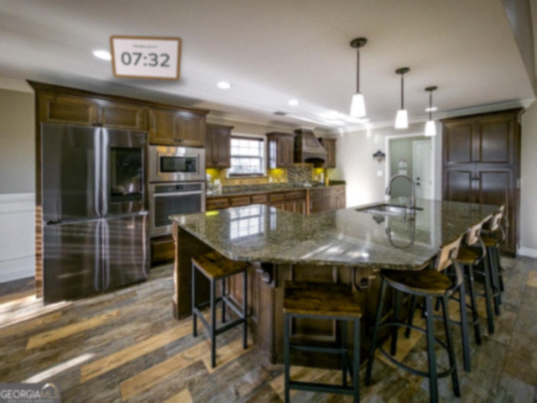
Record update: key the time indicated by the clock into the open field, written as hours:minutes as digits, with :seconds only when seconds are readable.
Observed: 7:32
